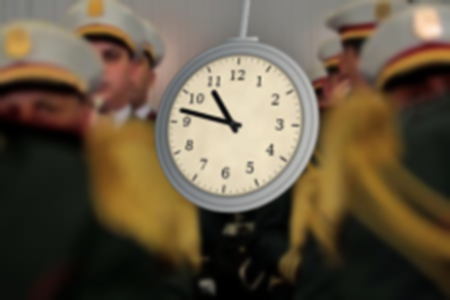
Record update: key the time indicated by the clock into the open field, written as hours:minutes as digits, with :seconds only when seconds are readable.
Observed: 10:47
